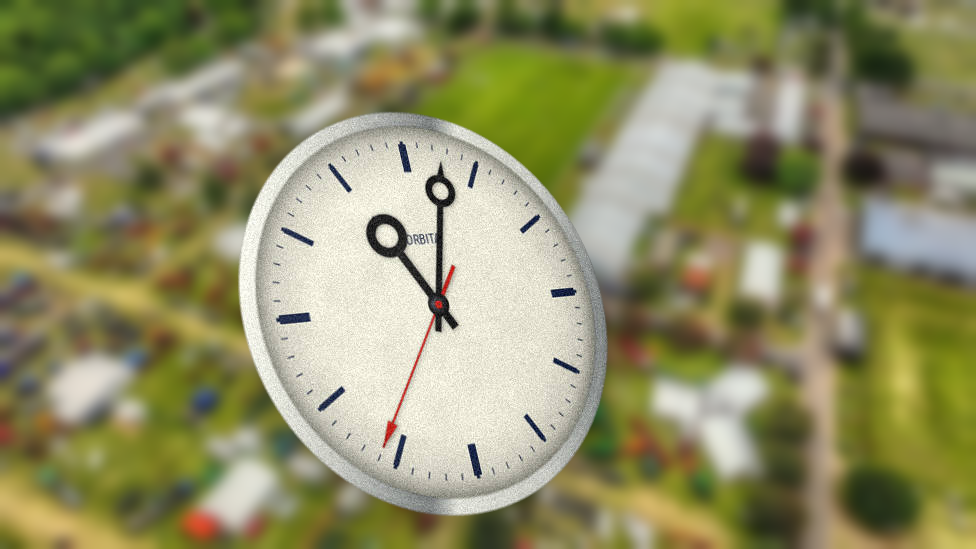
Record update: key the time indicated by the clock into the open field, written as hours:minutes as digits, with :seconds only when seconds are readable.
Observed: 11:02:36
